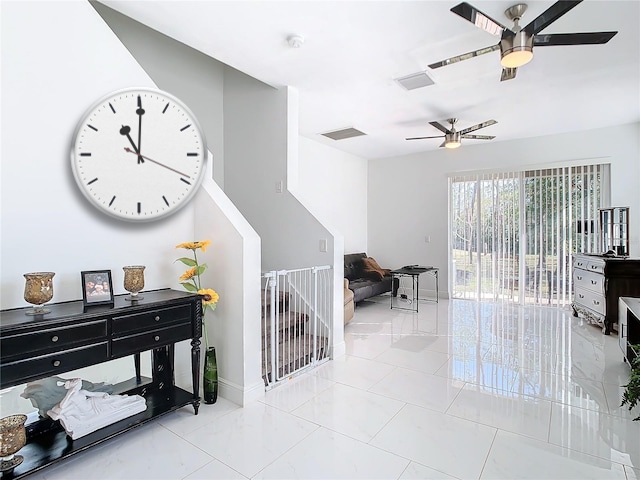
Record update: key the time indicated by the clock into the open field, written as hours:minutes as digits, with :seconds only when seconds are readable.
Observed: 11:00:19
